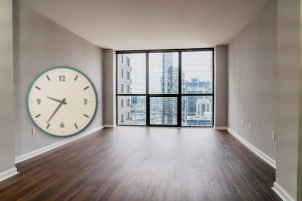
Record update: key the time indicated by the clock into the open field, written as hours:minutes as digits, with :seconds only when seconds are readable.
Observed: 9:36
